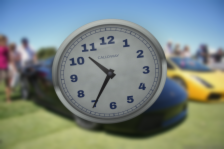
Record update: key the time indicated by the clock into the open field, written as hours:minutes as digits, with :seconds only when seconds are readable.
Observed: 10:35
